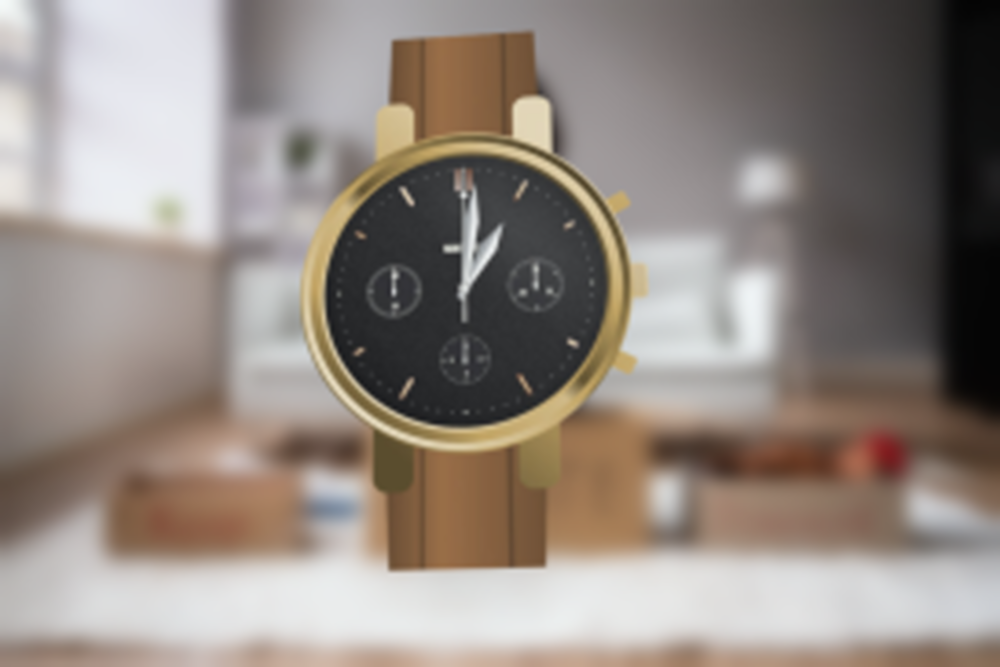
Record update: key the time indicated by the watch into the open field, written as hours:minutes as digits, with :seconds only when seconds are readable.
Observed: 1:01
